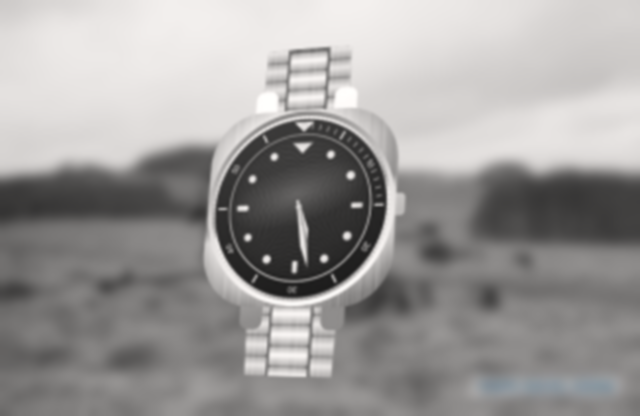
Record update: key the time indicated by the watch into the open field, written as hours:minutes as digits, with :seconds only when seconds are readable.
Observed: 5:28
